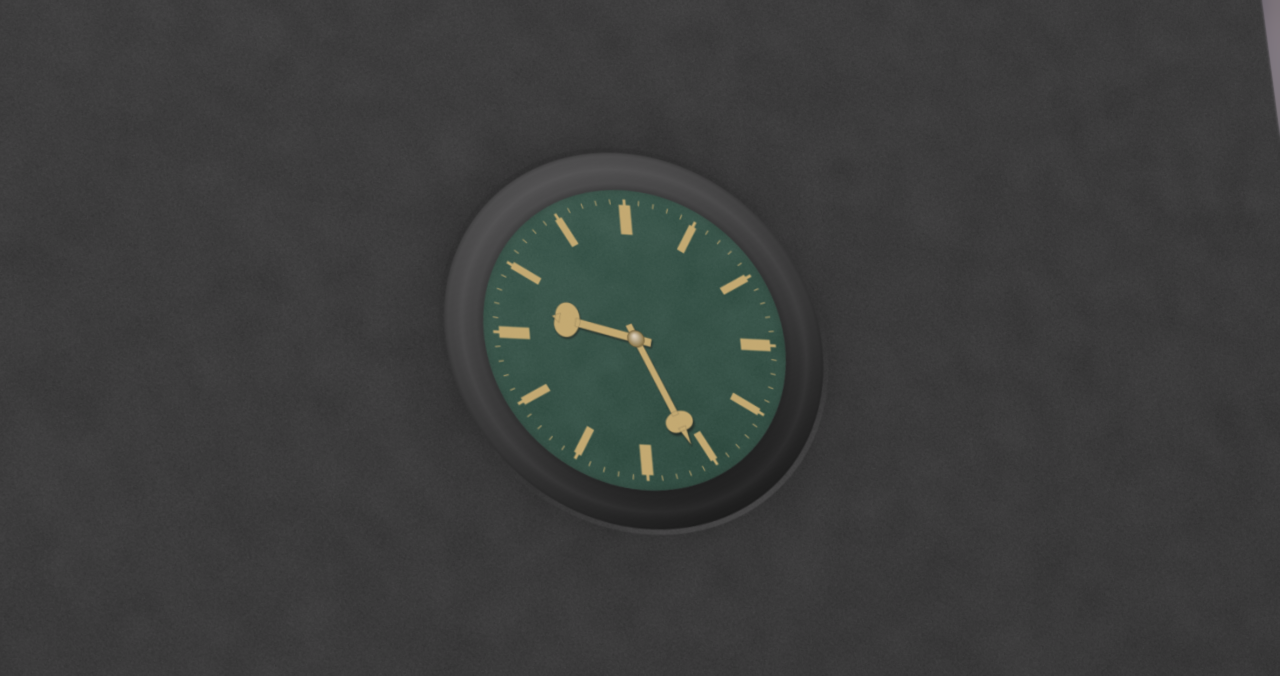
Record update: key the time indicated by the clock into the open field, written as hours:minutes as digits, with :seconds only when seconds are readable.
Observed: 9:26
